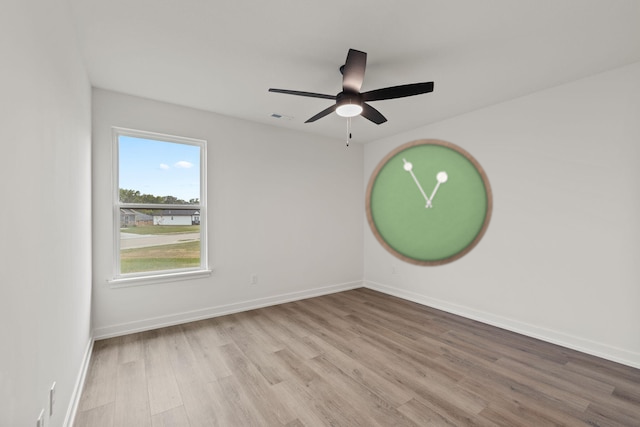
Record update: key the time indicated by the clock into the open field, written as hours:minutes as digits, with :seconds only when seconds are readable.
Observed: 12:55
